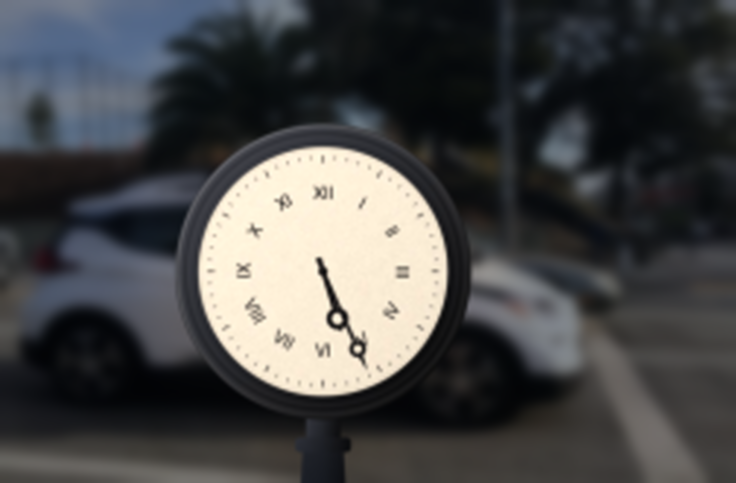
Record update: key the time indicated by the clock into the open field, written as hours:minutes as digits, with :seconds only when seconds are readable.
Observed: 5:26
